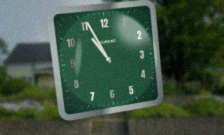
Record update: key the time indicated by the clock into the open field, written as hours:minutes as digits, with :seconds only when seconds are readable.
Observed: 10:56
